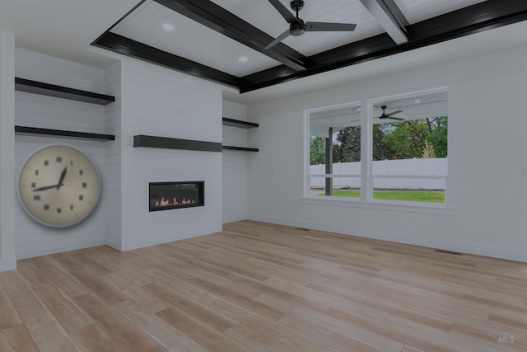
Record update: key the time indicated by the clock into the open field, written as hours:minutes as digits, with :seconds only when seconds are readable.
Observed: 12:43
